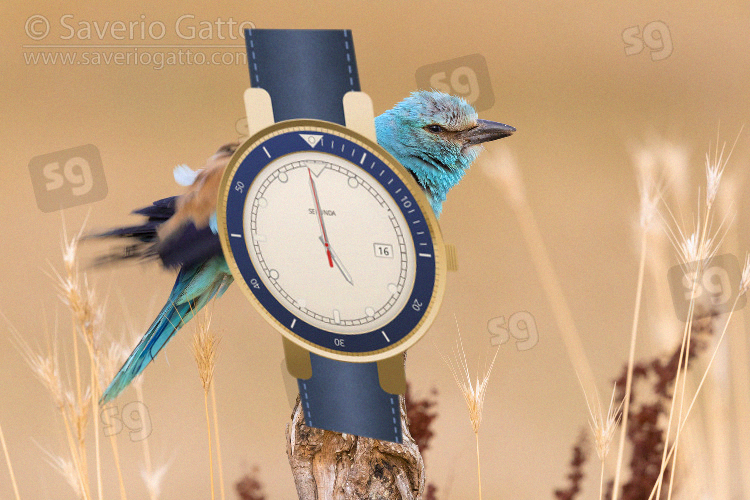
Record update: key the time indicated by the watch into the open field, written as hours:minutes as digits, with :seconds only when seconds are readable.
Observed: 4:58:59
